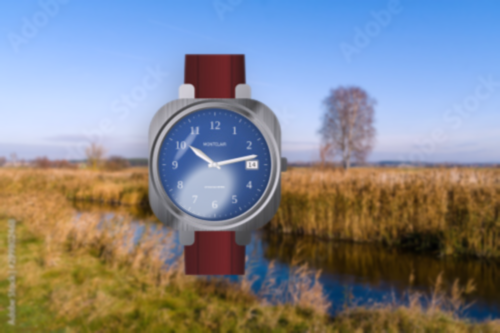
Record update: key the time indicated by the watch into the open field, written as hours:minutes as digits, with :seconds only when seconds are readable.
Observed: 10:13
